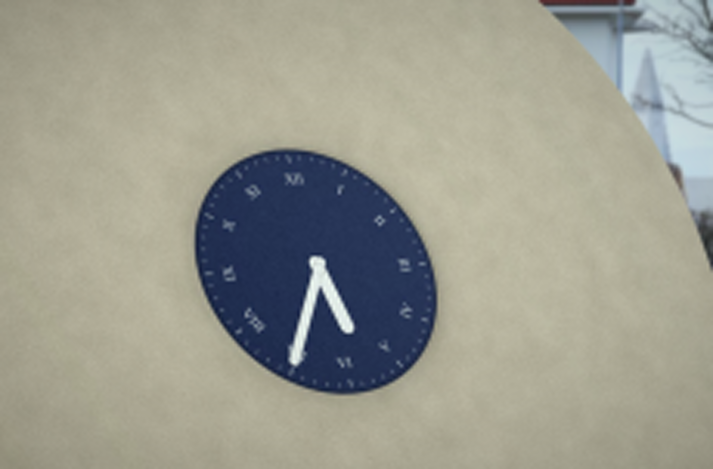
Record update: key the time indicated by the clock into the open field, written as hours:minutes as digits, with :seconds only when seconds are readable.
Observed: 5:35
